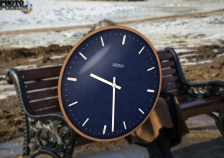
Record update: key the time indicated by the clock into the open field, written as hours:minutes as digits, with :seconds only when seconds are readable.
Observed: 9:28
